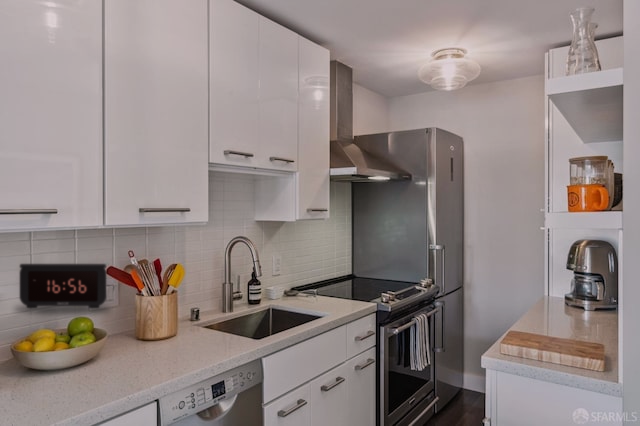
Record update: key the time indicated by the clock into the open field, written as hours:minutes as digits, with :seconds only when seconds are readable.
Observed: 16:56
